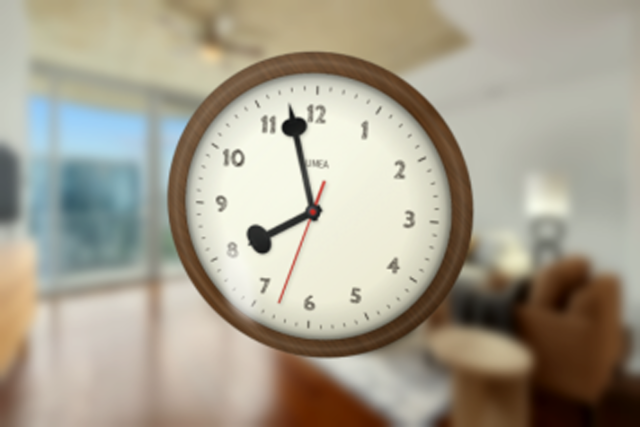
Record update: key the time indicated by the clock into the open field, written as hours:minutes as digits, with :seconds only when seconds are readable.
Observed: 7:57:33
